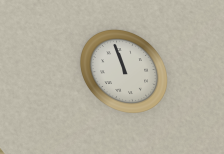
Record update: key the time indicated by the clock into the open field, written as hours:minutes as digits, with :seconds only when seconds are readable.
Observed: 11:59
